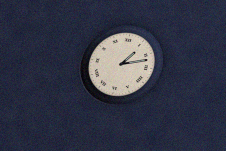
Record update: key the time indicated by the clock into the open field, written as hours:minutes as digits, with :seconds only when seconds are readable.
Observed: 1:12
